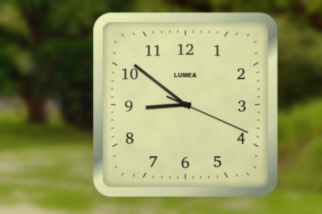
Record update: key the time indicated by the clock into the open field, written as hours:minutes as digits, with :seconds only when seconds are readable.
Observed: 8:51:19
